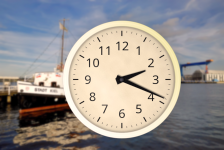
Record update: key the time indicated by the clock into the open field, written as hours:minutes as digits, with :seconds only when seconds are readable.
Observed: 2:19
